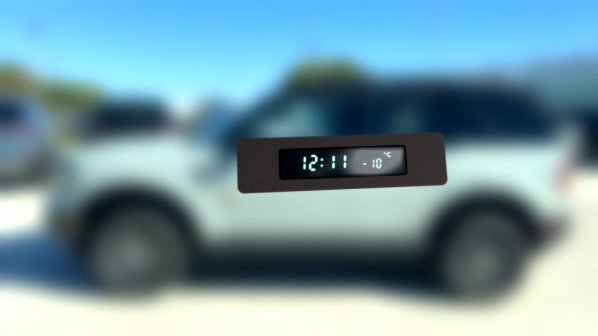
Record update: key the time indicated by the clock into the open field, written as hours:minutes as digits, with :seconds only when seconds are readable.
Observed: 12:11
